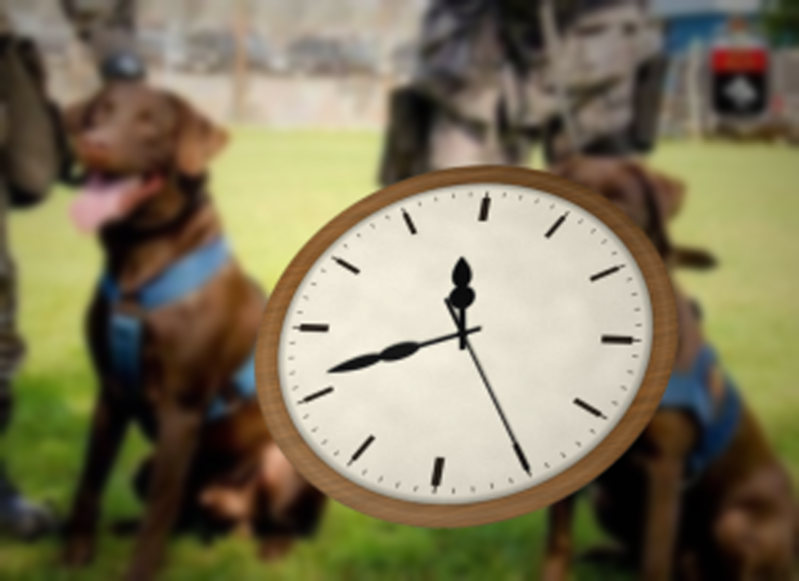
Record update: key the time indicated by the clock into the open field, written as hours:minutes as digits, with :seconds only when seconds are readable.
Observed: 11:41:25
